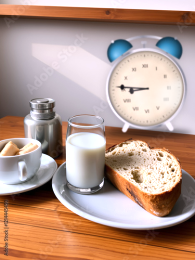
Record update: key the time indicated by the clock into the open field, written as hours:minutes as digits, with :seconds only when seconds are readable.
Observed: 8:46
